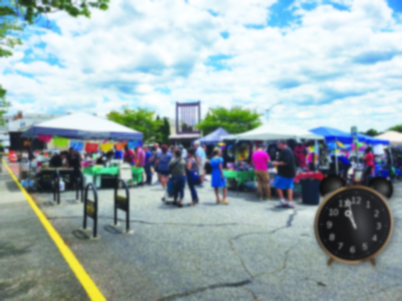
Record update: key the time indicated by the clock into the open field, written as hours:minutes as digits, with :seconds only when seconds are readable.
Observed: 10:57
